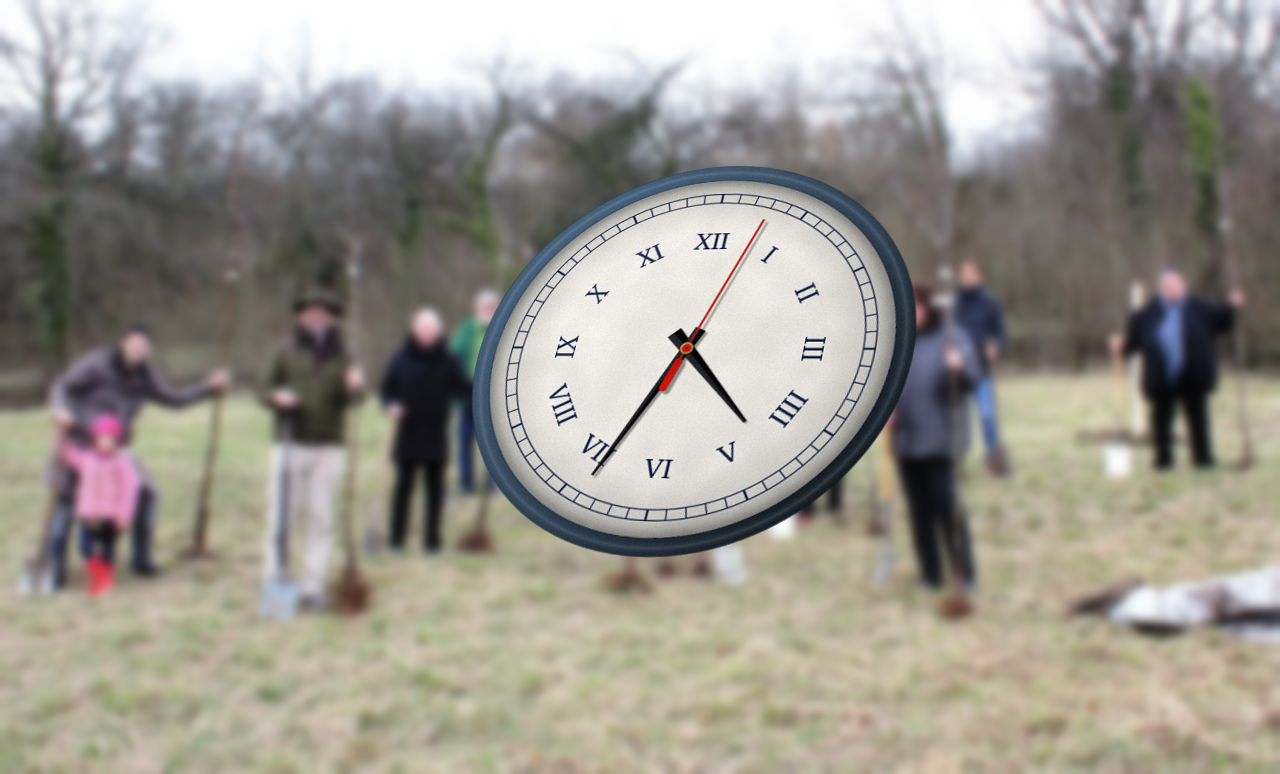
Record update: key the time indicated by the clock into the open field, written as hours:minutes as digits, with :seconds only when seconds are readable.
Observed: 4:34:03
